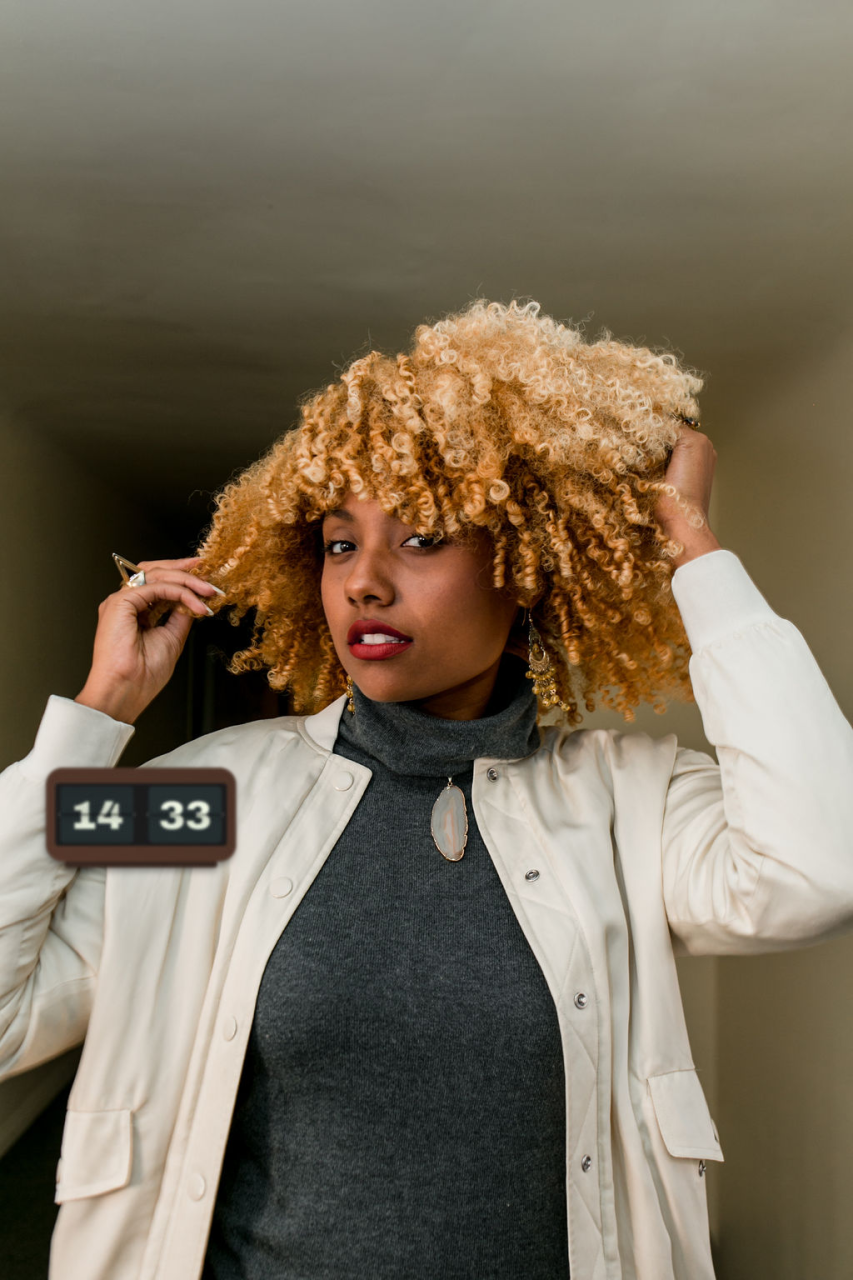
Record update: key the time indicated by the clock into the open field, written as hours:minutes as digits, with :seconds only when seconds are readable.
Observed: 14:33
